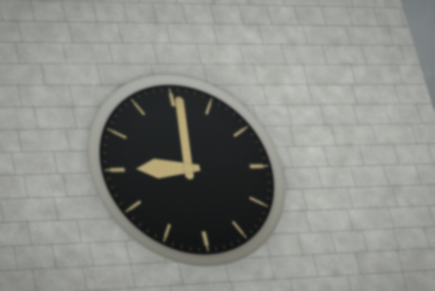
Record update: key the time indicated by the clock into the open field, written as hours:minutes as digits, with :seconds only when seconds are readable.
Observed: 9:01
